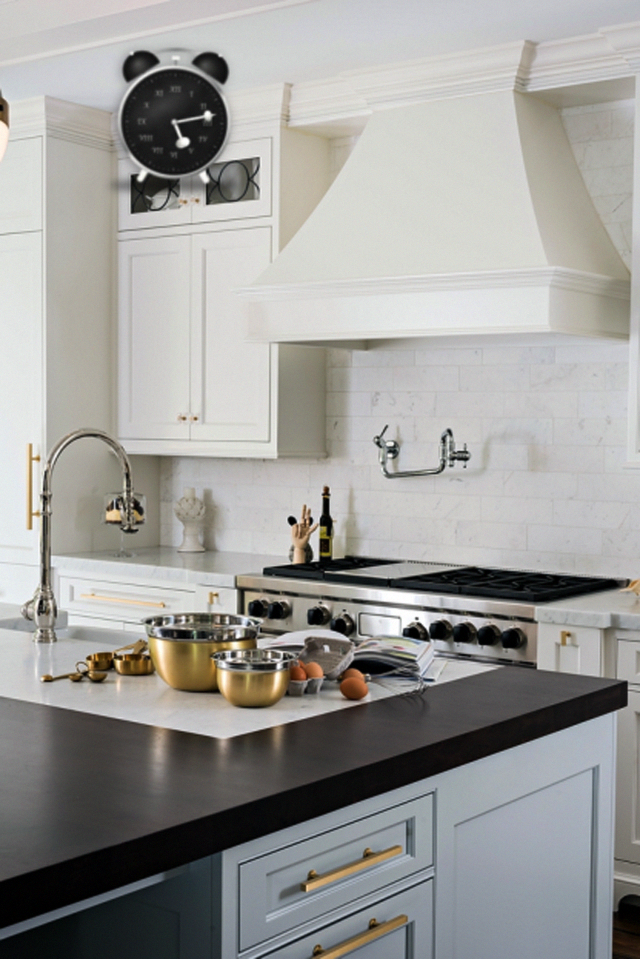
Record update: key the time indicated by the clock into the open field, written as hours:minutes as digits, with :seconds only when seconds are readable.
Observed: 5:13
